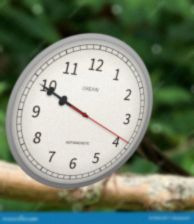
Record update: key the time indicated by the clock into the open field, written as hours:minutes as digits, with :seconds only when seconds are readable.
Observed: 9:49:19
